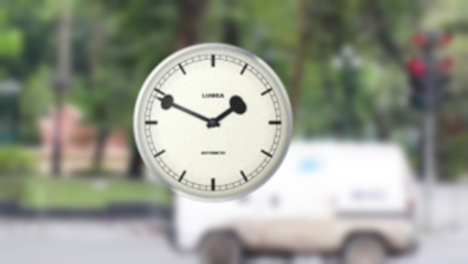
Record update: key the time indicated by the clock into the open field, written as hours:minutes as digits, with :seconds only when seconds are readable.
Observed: 1:49
